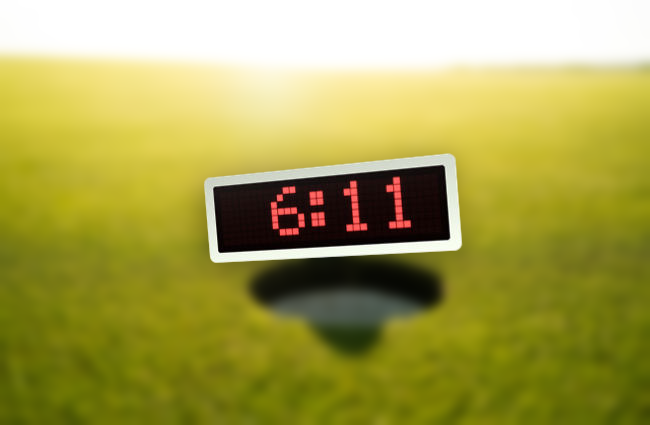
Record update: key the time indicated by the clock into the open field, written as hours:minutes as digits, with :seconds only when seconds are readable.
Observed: 6:11
